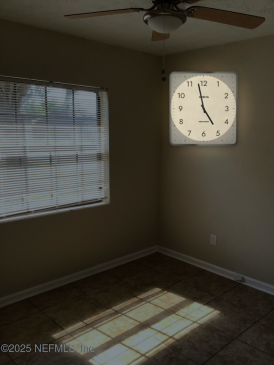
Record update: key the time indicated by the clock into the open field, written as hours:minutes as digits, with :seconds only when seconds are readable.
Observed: 4:58
